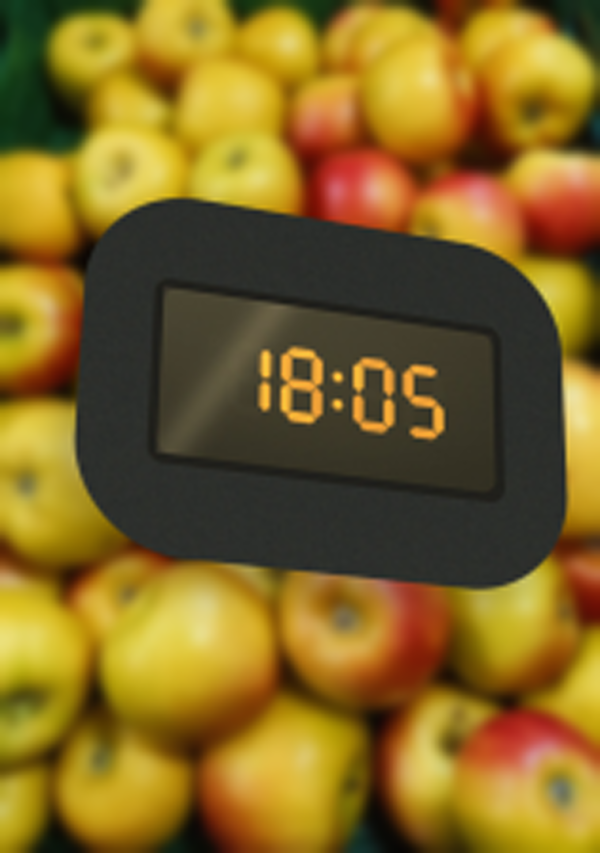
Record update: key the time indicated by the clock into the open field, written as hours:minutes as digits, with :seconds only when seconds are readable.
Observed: 18:05
